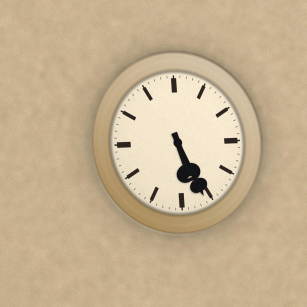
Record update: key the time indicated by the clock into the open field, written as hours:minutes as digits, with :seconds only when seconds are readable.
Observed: 5:26
